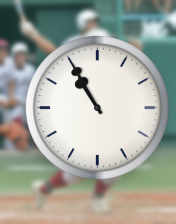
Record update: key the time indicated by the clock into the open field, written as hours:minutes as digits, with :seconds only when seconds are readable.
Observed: 10:55
